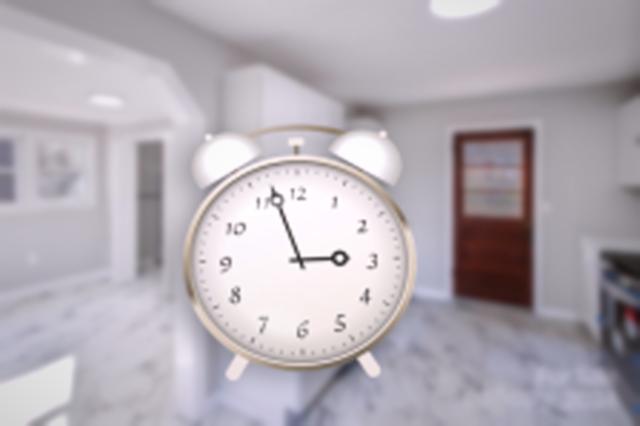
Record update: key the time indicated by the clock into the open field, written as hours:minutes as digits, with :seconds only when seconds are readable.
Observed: 2:57
